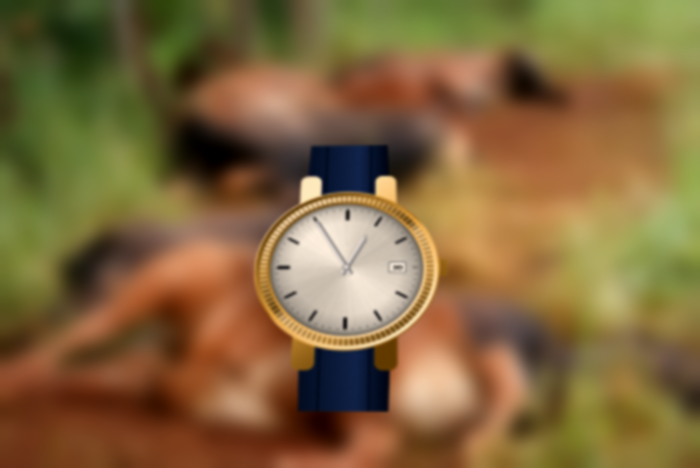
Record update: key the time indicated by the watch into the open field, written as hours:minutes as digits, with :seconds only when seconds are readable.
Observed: 12:55
